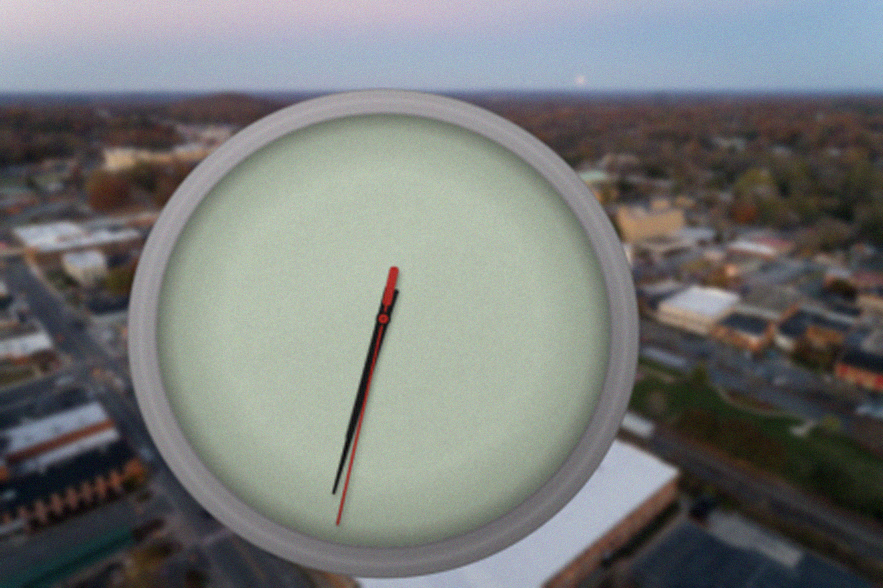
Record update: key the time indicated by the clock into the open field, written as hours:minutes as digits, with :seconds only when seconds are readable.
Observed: 6:32:32
